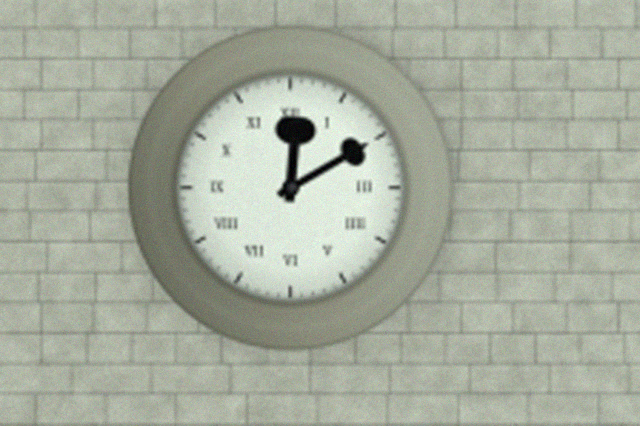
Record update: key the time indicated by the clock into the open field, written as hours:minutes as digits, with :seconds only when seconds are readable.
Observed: 12:10
